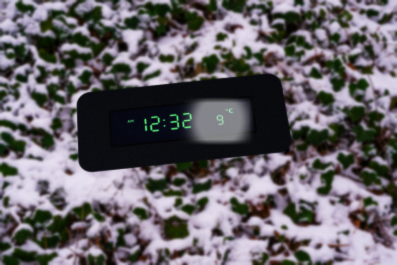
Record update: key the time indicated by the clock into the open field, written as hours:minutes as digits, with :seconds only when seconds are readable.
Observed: 12:32
